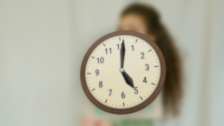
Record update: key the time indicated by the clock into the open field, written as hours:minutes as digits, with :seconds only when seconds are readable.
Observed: 5:01
